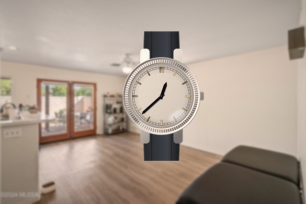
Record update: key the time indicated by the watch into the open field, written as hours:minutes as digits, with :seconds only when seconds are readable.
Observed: 12:38
